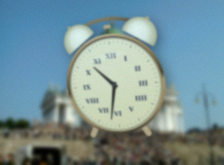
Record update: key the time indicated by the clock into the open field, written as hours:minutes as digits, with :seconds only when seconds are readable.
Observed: 10:32
